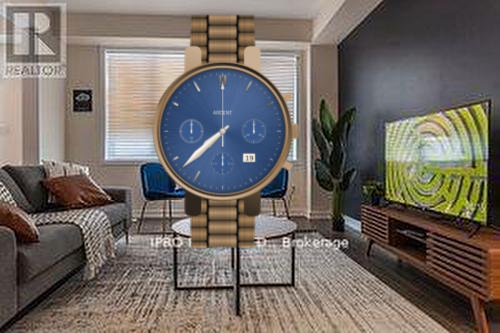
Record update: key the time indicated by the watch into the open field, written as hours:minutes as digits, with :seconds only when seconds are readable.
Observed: 7:38
